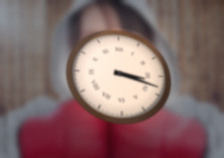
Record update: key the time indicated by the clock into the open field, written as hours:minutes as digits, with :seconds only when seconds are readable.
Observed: 3:18
